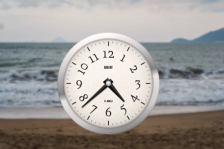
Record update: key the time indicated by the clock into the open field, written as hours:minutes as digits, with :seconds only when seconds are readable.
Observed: 4:38
